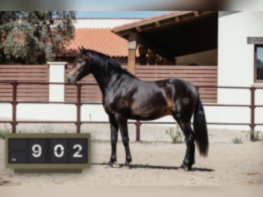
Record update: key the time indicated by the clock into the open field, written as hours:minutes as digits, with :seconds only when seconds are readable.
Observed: 9:02
